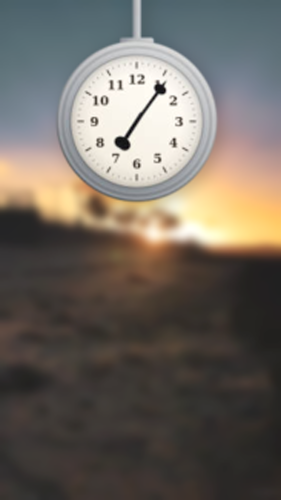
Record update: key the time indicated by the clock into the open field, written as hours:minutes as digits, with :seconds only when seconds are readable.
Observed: 7:06
